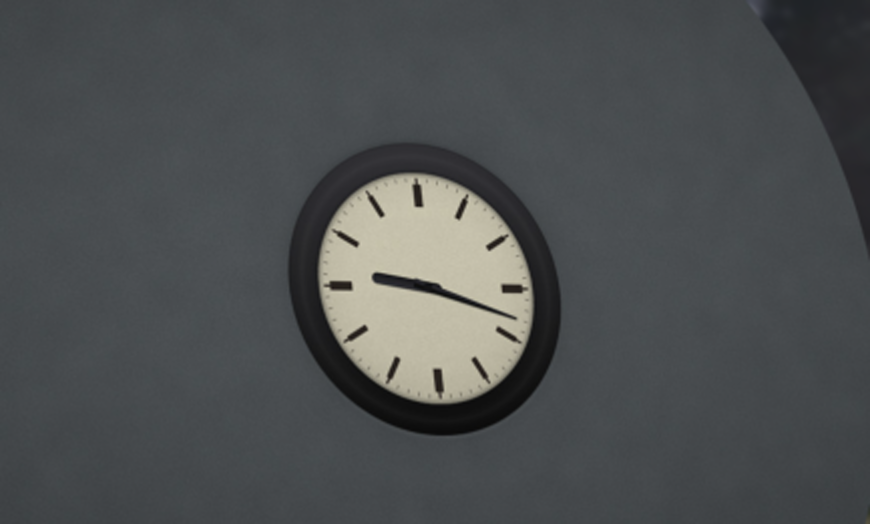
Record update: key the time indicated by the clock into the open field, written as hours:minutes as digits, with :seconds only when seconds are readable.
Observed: 9:18
